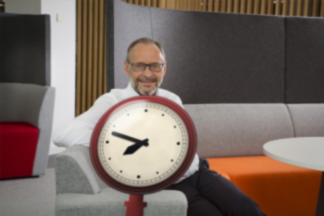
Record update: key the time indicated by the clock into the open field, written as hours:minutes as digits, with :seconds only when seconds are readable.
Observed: 7:48
